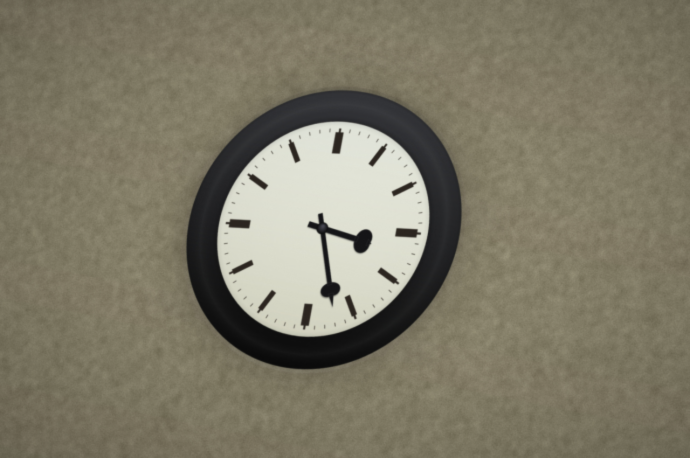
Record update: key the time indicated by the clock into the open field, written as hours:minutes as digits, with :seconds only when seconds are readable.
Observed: 3:27
